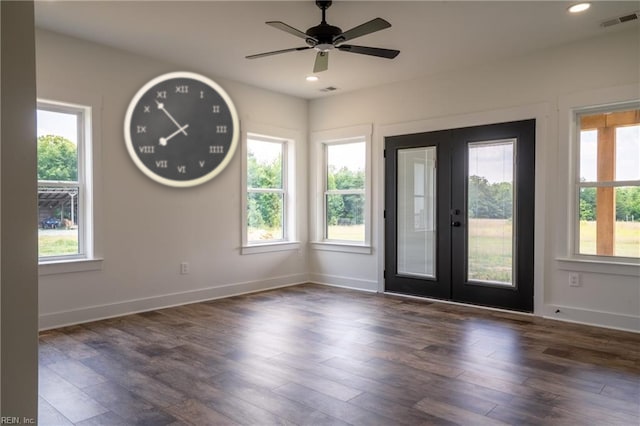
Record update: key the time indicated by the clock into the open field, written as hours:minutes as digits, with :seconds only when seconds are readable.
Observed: 7:53
